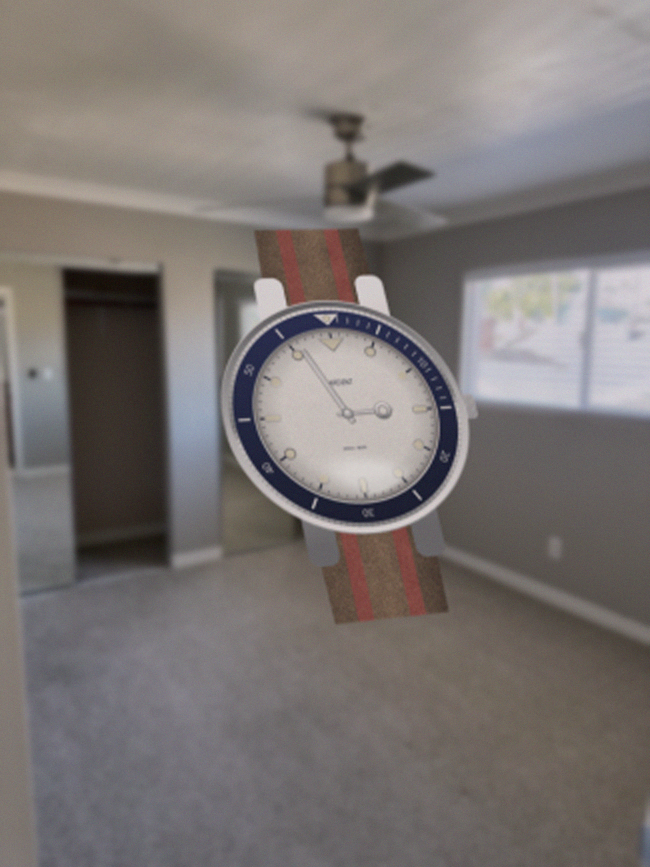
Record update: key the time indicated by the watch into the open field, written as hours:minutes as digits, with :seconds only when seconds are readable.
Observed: 2:56
